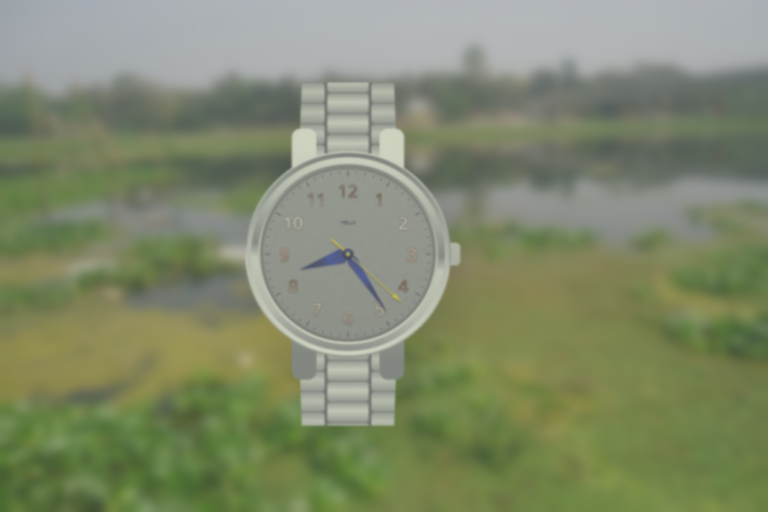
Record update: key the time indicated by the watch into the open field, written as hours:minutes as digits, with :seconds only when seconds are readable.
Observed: 8:24:22
